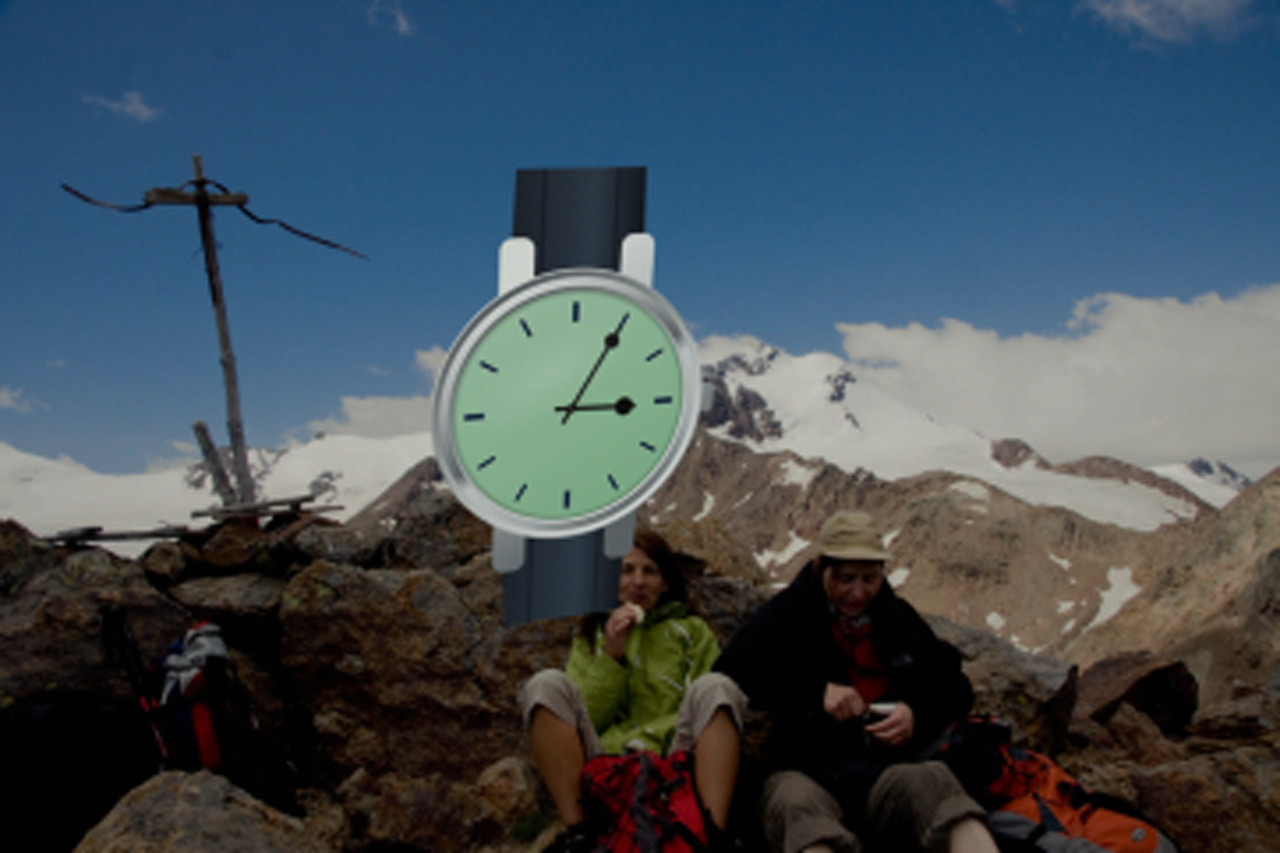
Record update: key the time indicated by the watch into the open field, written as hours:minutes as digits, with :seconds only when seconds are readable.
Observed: 3:05
